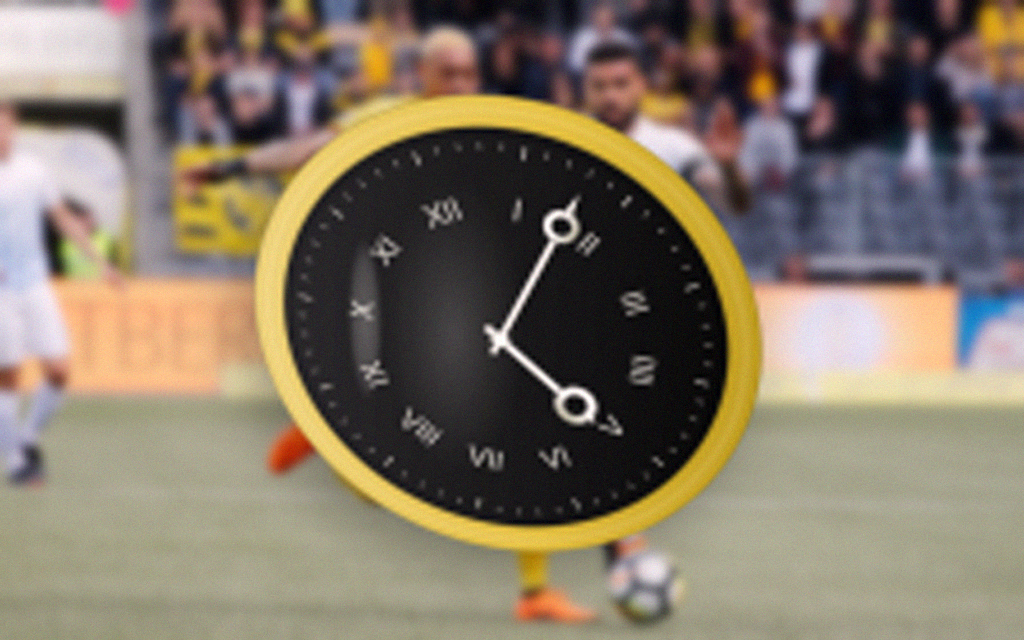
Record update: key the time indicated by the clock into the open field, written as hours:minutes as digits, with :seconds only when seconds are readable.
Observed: 5:08
